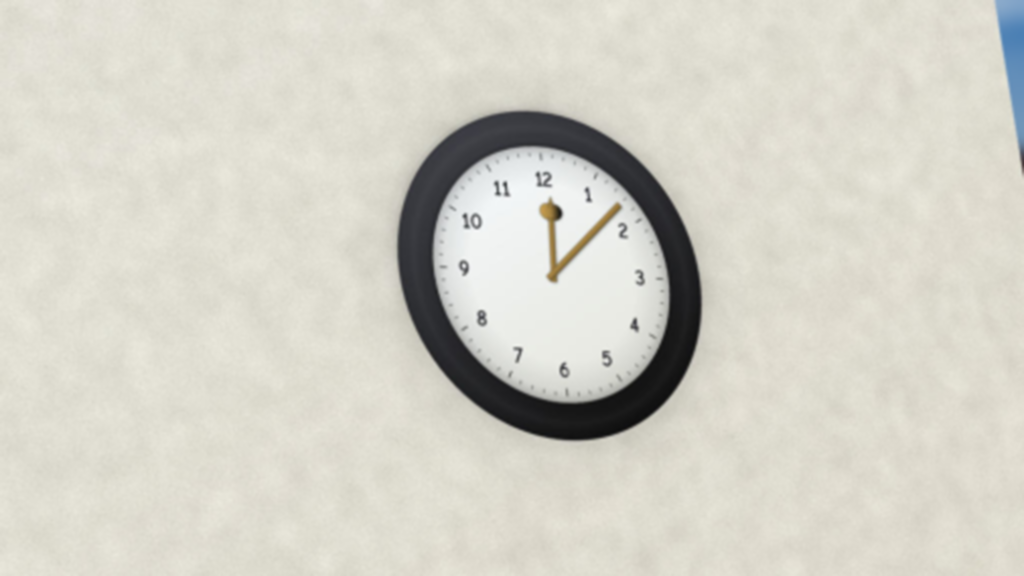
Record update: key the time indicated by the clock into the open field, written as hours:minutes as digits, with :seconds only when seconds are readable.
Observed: 12:08
